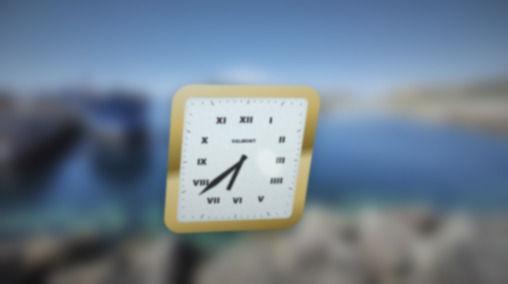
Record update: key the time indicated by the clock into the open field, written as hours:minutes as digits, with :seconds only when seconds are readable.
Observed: 6:38
